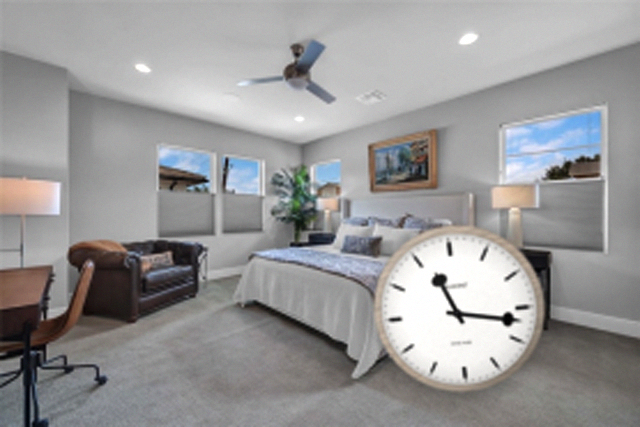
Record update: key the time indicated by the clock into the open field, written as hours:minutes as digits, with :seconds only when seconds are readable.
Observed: 11:17
